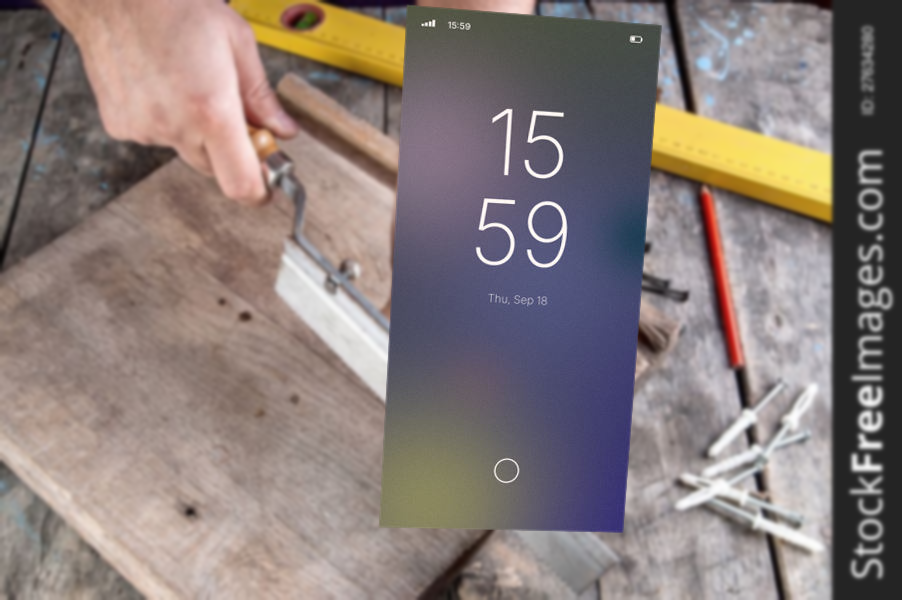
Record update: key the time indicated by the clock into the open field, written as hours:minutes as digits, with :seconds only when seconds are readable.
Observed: 15:59
